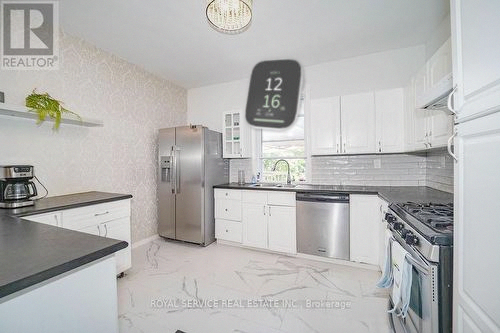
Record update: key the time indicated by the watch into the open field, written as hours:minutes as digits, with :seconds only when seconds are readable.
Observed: 12:16
